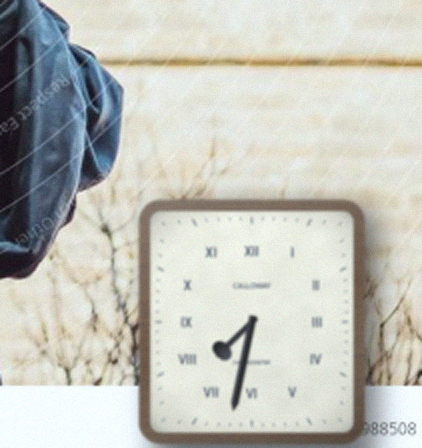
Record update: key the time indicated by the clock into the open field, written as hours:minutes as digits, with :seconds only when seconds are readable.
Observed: 7:32
